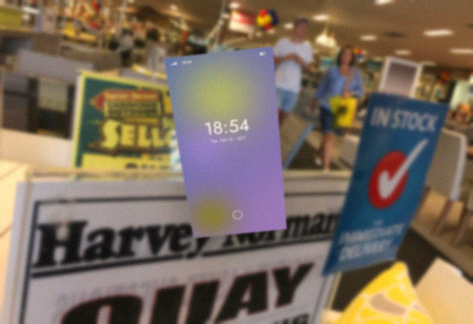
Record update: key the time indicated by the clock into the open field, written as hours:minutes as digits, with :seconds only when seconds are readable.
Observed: 18:54
